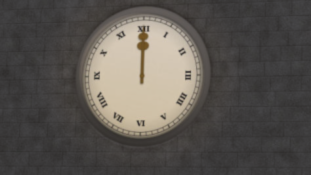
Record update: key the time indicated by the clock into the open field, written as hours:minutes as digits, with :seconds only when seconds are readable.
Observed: 12:00
